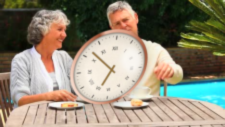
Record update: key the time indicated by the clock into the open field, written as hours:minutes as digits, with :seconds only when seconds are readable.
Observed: 6:52
